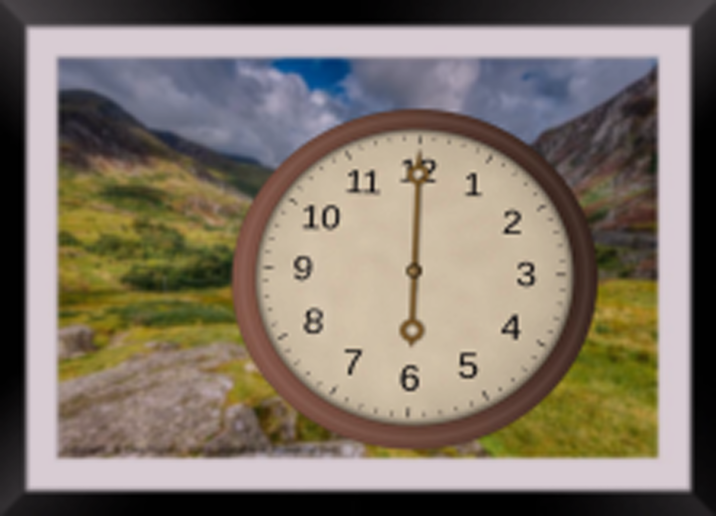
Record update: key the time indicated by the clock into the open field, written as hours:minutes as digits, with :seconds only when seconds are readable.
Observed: 6:00
